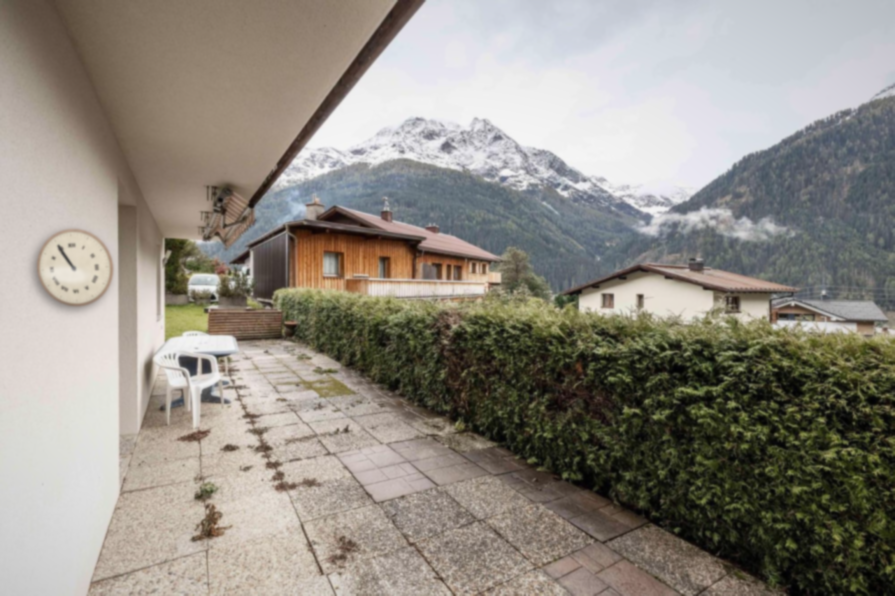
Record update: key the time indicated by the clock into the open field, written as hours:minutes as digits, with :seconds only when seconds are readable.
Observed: 10:55
